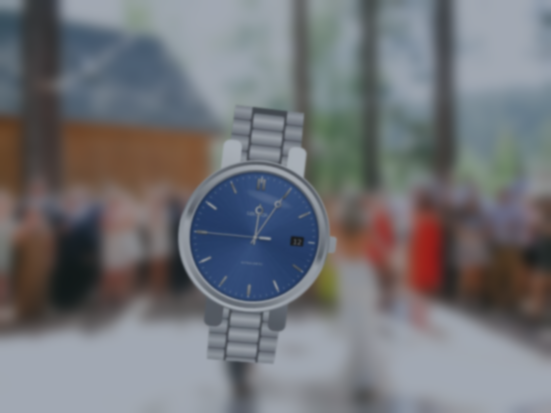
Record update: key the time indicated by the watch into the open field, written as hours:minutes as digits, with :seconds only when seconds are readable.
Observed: 12:04:45
